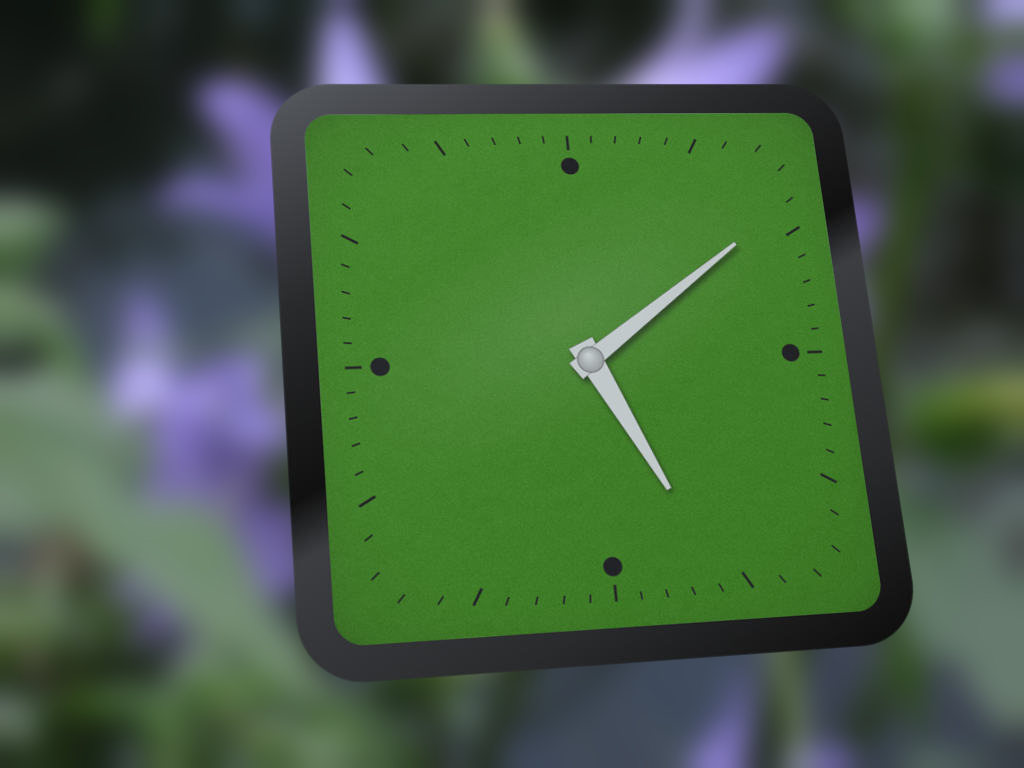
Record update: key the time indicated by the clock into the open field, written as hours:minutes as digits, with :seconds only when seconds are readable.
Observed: 5:09
